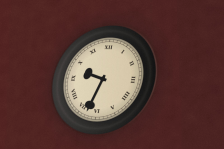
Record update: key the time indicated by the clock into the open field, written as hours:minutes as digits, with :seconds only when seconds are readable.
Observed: 9:33
